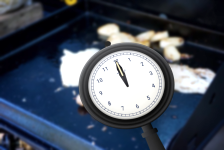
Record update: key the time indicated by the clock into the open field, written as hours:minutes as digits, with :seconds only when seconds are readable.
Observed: 12:00
